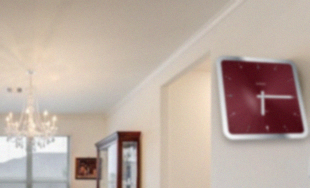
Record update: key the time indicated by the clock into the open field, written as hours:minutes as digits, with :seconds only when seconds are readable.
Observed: 6:15
